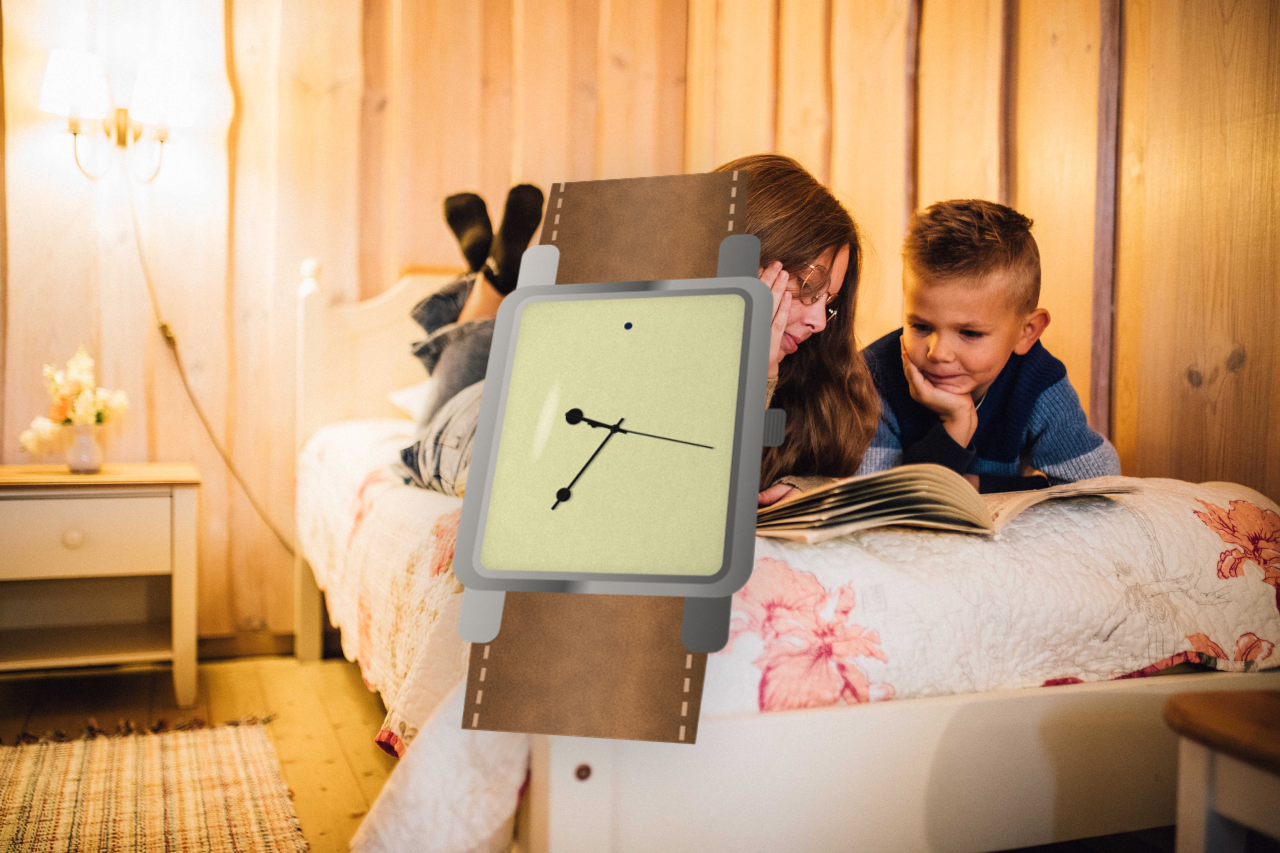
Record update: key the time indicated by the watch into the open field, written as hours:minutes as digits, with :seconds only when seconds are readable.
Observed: 9:35:17
